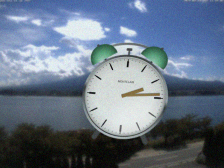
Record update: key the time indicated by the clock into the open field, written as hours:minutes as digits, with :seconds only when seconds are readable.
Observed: 2:14
